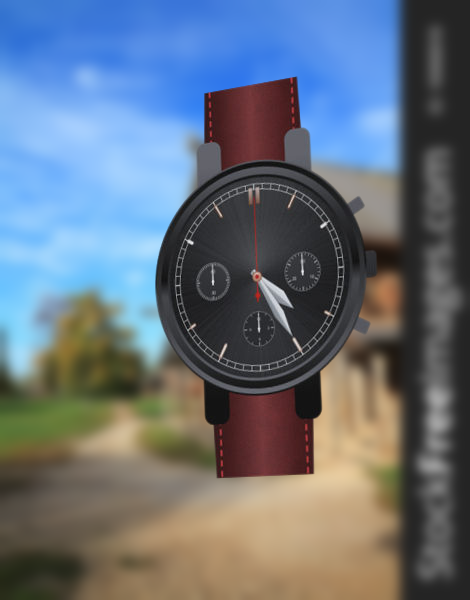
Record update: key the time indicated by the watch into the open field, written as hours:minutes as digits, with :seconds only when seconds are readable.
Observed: 4:25
